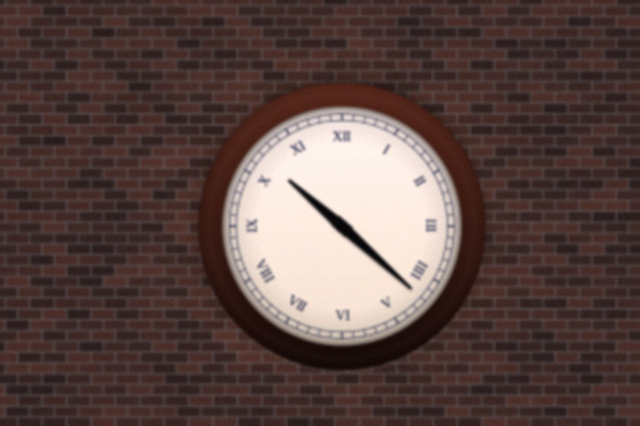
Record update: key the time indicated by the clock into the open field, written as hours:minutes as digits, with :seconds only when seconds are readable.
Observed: 10:22
